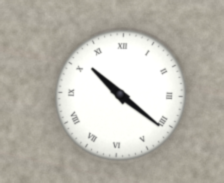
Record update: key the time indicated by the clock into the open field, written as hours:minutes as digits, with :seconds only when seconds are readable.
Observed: 10:21
